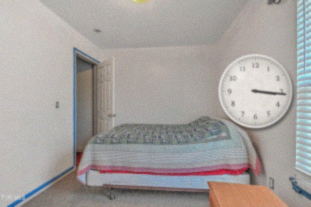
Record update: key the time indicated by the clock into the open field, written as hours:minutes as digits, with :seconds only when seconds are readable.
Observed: 3:16
